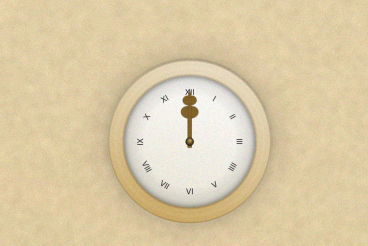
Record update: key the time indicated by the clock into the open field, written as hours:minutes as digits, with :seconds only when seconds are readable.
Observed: 12:00
